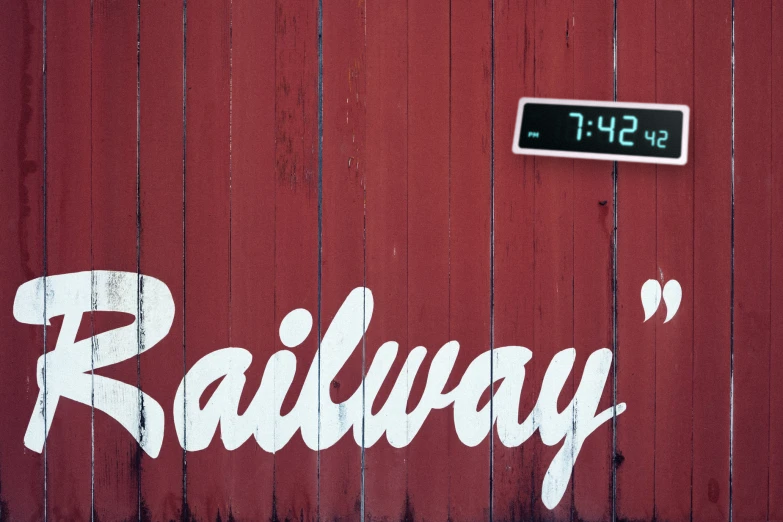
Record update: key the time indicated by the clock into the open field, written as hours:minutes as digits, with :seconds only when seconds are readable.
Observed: 7:42:42
